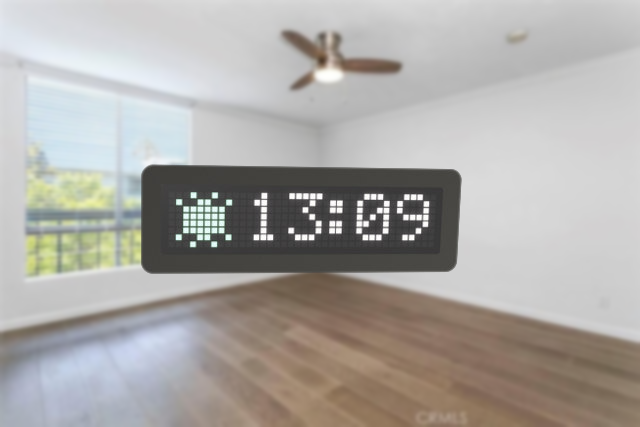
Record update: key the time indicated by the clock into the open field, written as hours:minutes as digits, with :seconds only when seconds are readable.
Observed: 13:09
